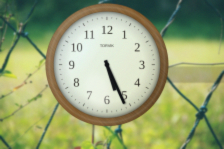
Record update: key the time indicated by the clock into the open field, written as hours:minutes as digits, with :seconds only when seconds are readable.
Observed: 5:26
